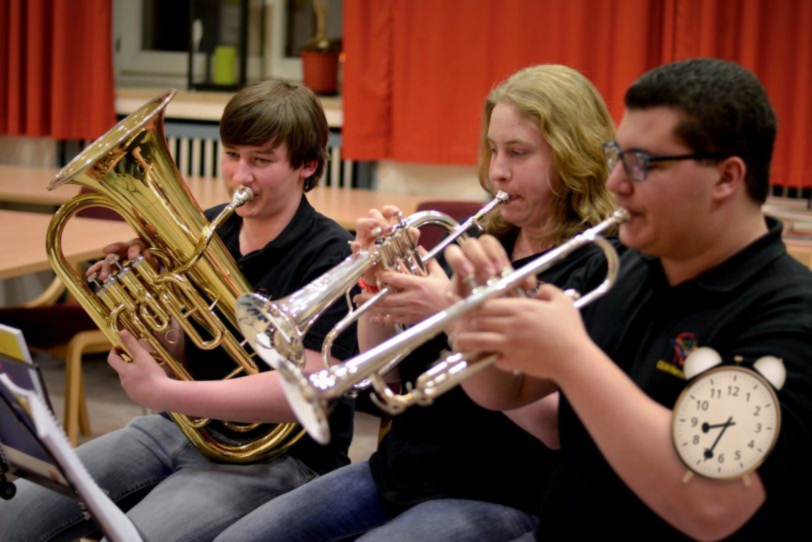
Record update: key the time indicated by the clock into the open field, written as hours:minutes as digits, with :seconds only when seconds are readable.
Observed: 8:34
